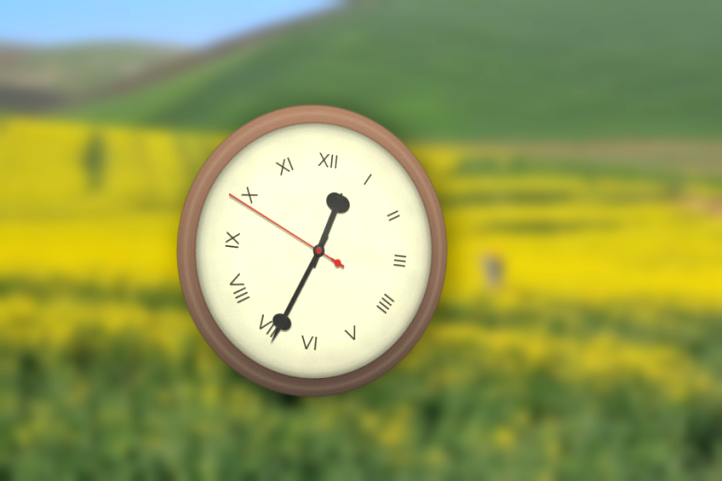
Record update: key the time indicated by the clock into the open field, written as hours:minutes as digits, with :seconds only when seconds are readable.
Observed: 12:33:49
